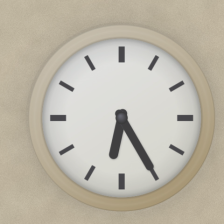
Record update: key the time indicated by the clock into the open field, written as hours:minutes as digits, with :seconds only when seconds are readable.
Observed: 6:25
